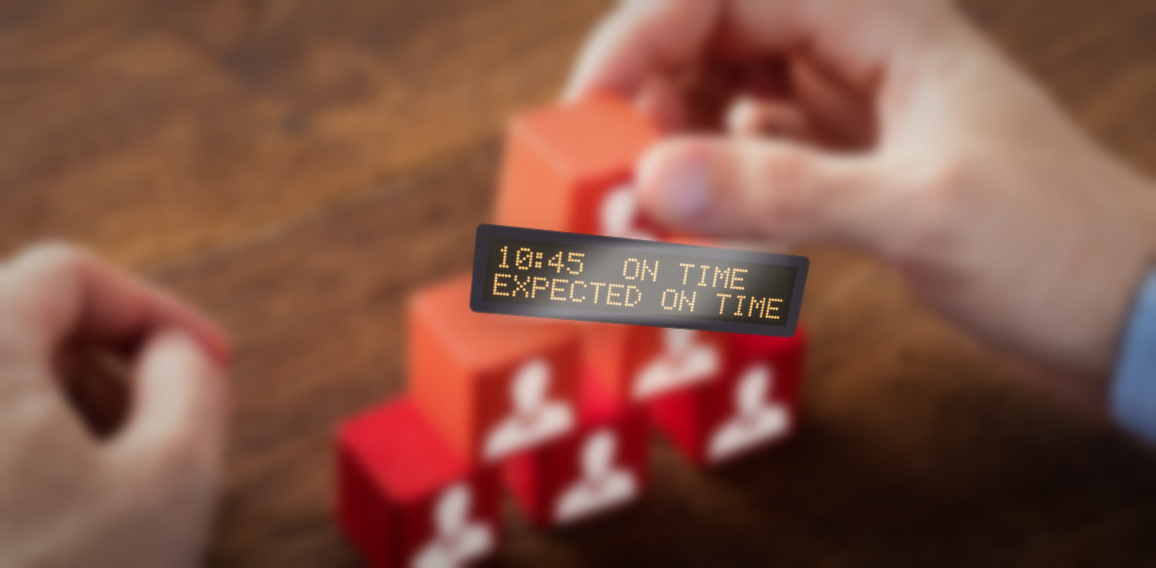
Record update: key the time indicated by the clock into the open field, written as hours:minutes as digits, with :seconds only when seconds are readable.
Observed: 10:45
